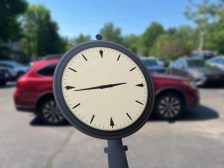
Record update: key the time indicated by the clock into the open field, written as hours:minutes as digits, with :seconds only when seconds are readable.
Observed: 2:44
